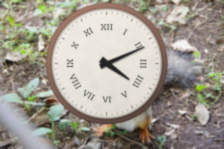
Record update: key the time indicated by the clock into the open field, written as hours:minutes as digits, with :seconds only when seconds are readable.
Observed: 4:11
